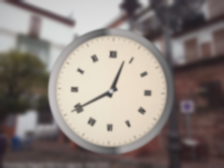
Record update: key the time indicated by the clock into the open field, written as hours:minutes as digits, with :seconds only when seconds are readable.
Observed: 12:40
